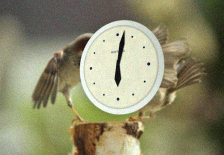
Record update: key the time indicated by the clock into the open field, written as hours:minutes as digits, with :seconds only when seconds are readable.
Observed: 6:02
